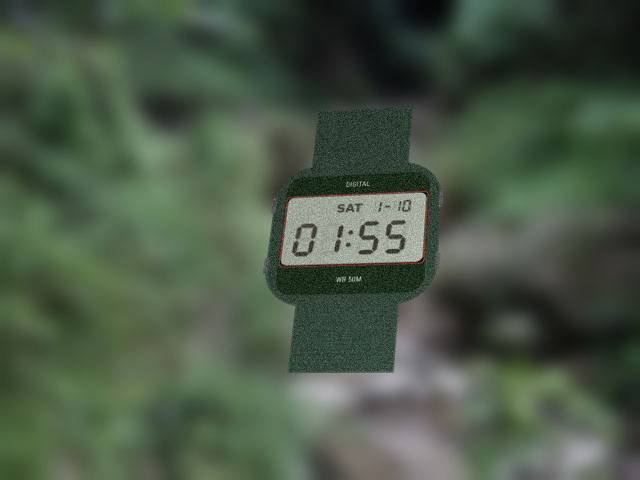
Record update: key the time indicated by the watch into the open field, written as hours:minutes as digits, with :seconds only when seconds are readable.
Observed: 1:55
